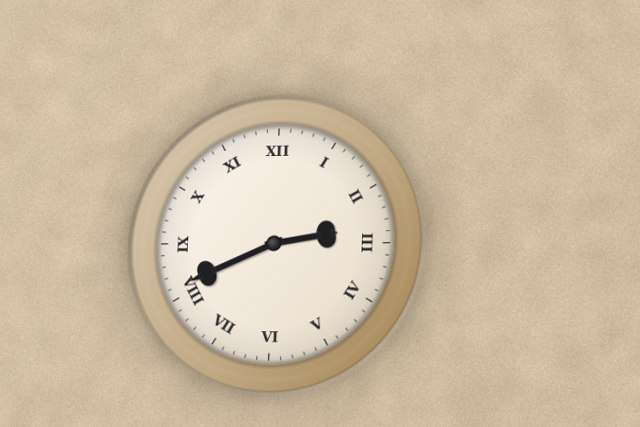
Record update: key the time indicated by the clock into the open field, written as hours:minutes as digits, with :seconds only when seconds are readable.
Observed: 2:41
